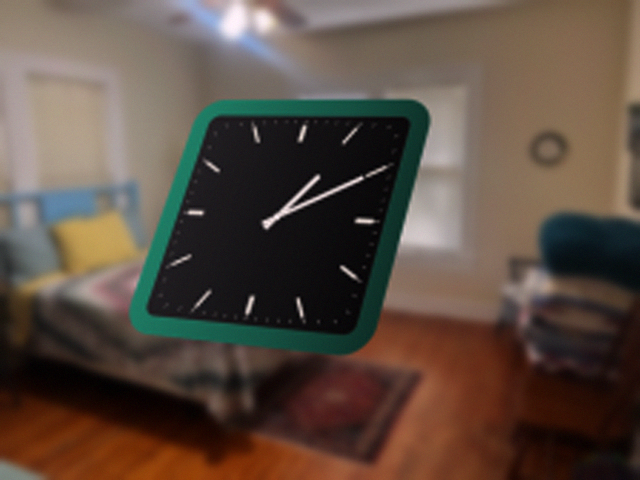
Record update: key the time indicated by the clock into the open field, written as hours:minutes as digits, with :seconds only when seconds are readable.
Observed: 1:10
